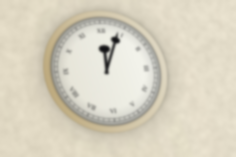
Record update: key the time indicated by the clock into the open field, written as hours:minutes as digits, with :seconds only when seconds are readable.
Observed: 12:04
